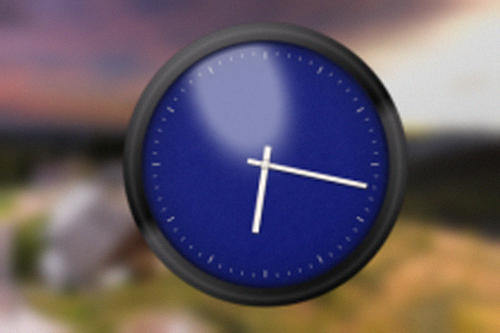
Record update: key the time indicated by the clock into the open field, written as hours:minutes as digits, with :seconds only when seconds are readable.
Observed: 6:17
